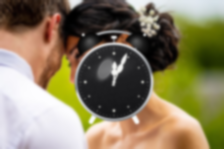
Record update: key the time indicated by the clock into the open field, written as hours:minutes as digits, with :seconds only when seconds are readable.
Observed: 12:04
